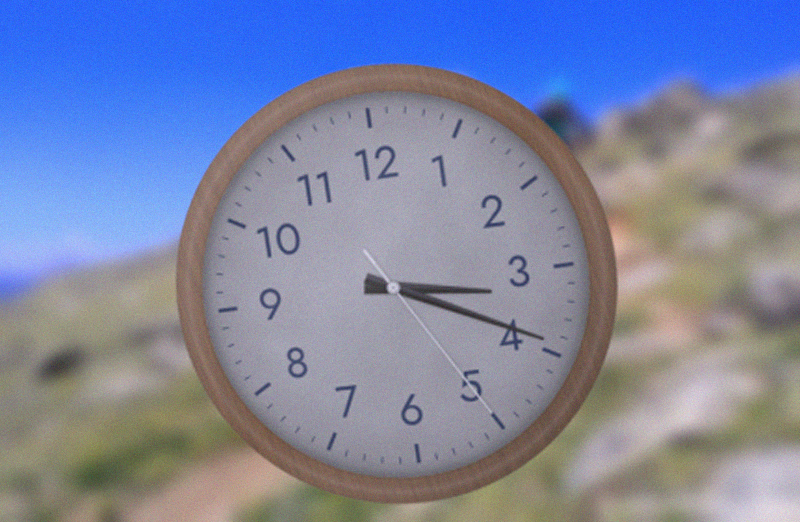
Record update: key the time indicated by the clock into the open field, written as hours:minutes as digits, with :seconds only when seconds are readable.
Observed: 3:19:25
